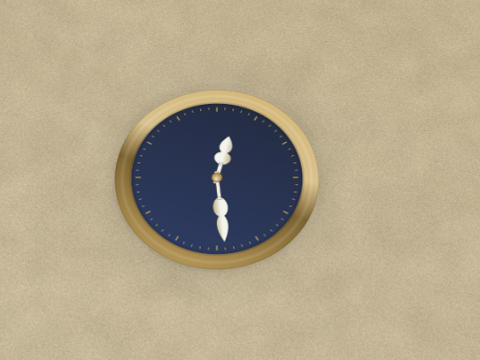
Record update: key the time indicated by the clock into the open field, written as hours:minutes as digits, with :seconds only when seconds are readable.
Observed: 12:29
